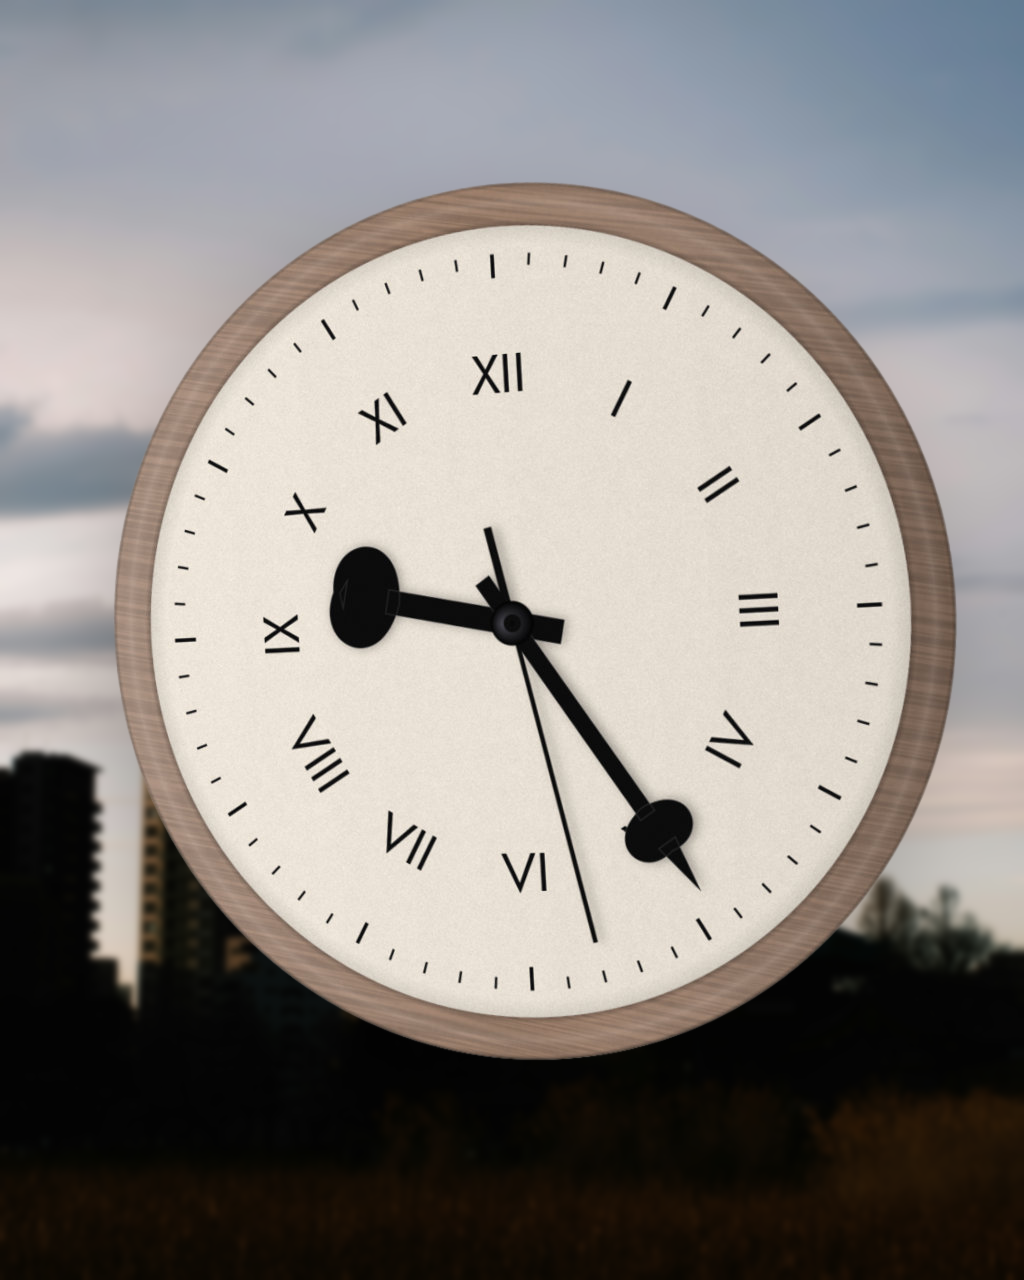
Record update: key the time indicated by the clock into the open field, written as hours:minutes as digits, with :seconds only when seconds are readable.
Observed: 9:24:28
